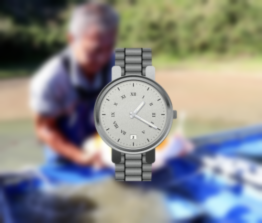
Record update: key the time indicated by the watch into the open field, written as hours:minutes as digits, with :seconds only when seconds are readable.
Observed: 1:20
